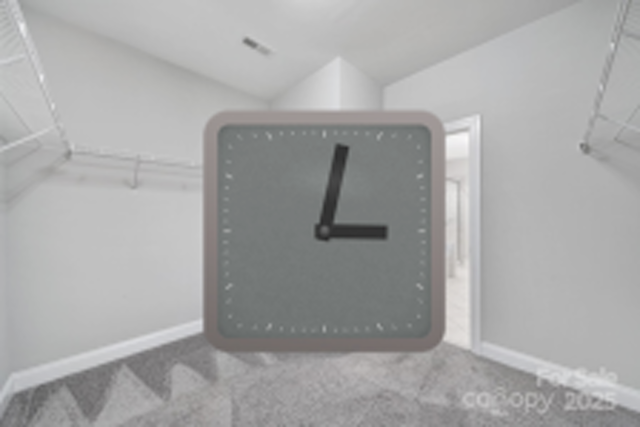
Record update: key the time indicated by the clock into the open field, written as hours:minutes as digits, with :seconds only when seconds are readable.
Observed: 3:02
